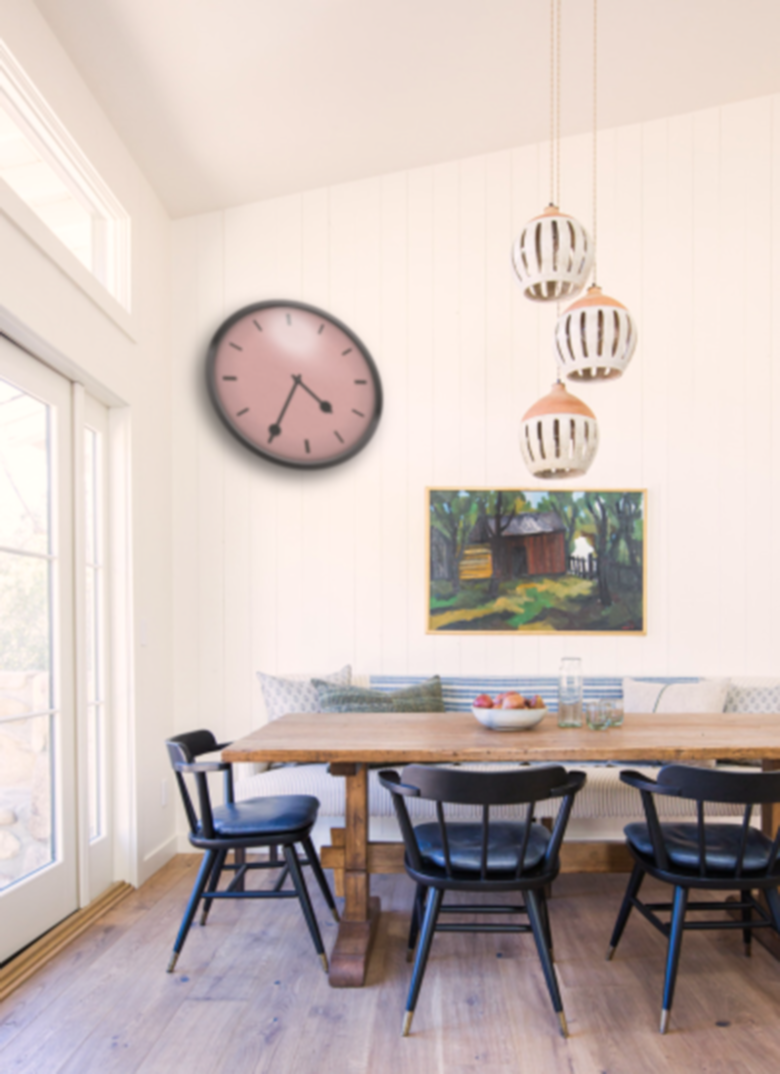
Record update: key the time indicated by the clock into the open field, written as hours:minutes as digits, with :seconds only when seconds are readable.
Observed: 4:35
